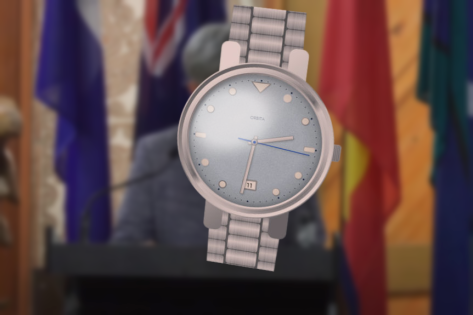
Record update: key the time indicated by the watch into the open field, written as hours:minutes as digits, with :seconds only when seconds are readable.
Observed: 2:31:16
